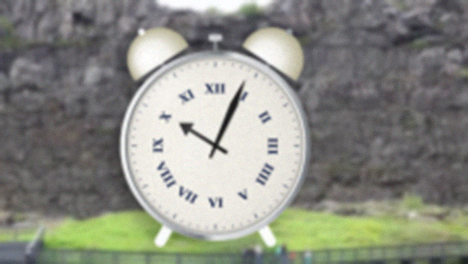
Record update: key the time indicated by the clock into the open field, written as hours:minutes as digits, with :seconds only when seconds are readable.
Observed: 10:04
